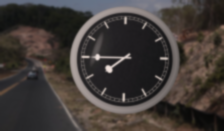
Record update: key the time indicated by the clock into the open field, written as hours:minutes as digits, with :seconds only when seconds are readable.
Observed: 7:45
